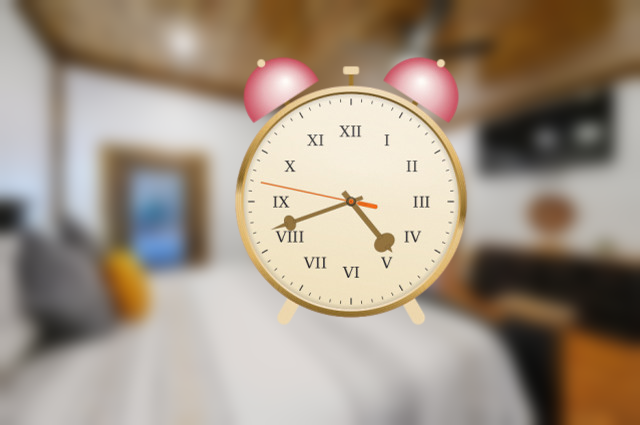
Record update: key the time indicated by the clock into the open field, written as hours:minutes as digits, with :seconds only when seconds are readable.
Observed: 4:41:47
